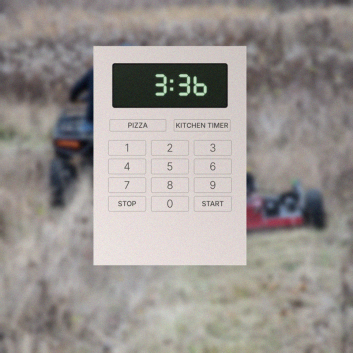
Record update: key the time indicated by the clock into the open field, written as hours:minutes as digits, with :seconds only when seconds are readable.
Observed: 3:36
